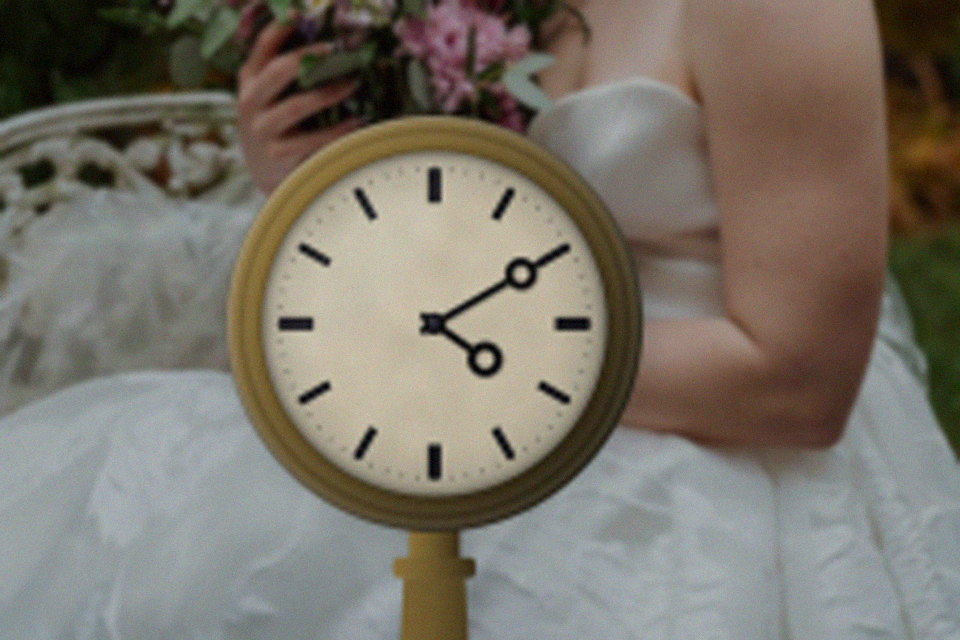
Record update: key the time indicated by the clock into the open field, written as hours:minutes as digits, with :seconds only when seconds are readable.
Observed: 4:10
